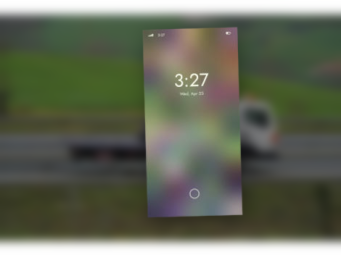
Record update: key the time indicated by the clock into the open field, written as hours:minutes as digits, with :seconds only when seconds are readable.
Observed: 3:27
